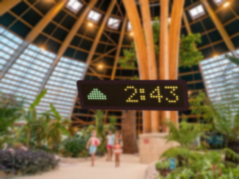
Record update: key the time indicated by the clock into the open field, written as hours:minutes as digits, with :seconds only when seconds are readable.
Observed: 2:43
